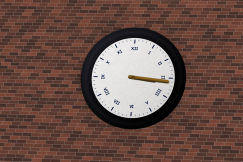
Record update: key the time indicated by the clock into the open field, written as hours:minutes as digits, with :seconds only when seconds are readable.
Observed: 3:16
